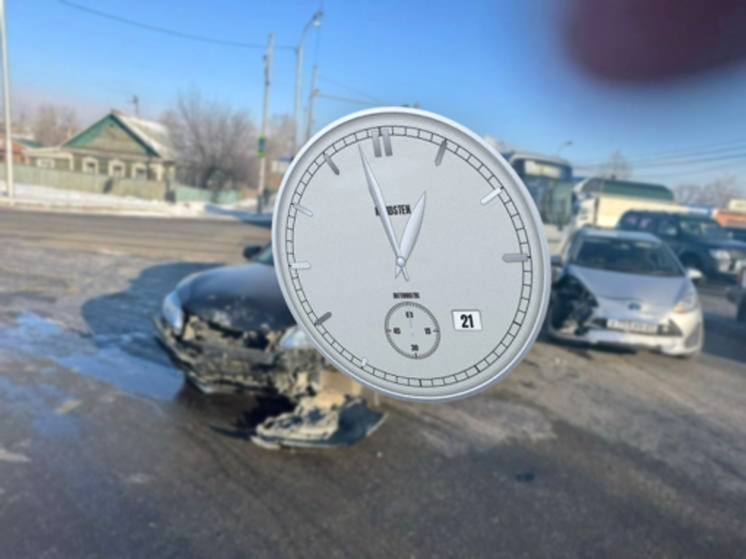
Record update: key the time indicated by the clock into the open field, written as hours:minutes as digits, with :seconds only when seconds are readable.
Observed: 12:58
